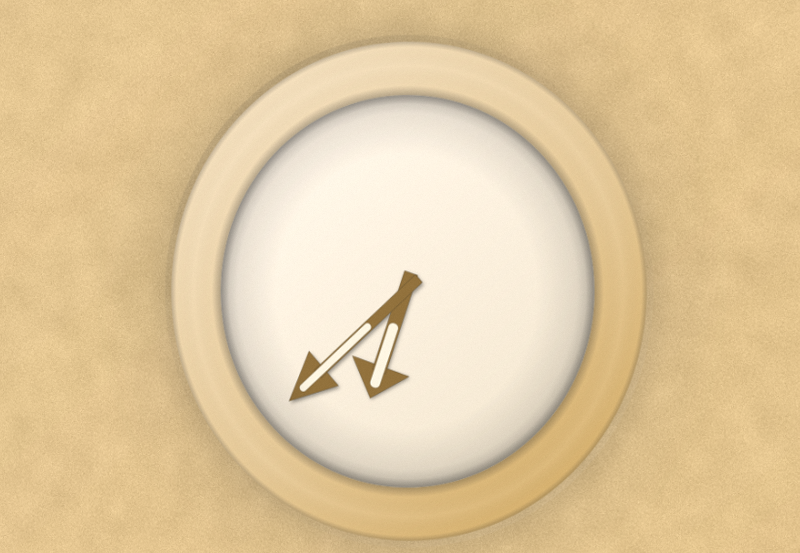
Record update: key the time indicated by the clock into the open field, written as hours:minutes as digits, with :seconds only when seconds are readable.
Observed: 6:38
